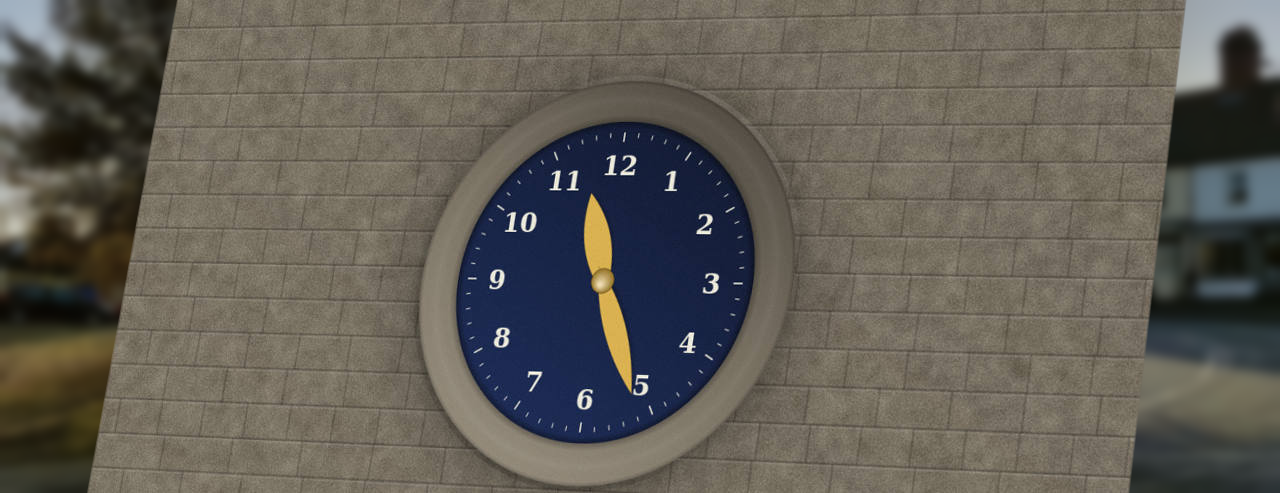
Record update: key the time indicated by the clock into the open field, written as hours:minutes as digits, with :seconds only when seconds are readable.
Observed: 11:26
